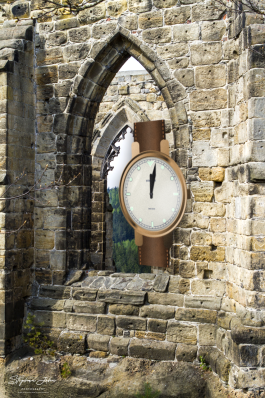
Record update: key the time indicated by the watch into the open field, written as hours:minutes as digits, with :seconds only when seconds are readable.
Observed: 12:02
